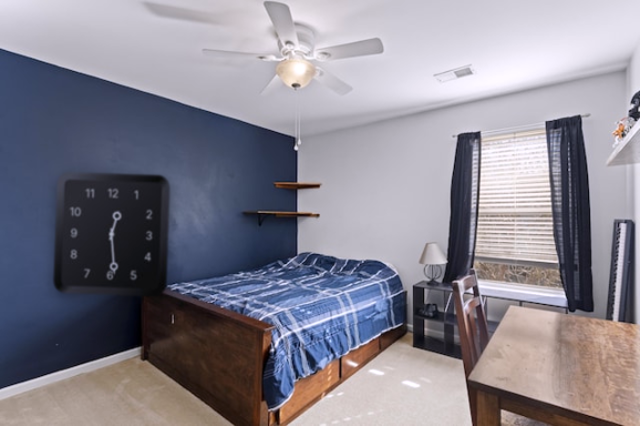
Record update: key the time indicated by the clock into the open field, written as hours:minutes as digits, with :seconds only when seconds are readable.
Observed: 12:29
